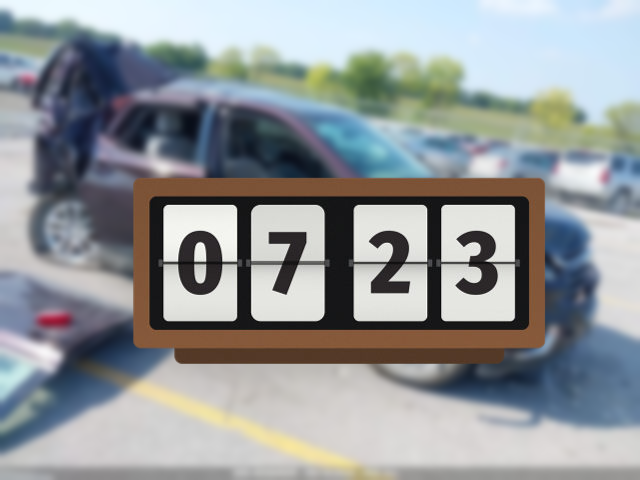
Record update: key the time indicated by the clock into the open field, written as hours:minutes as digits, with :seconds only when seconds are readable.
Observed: 7:23
